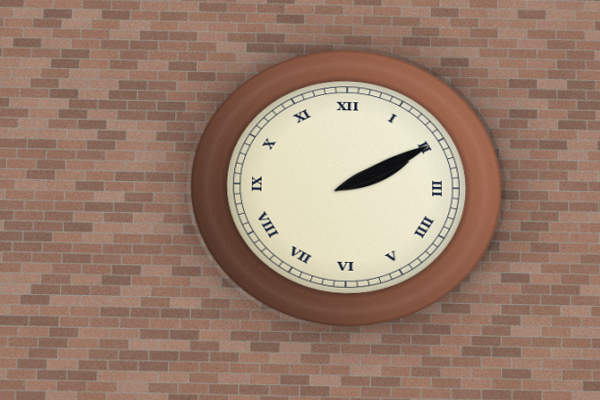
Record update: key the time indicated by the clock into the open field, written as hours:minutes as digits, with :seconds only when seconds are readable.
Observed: 2:10
